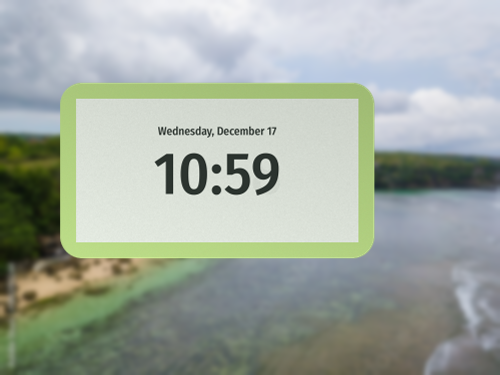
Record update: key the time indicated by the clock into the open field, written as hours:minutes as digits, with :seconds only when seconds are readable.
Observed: 10:59
